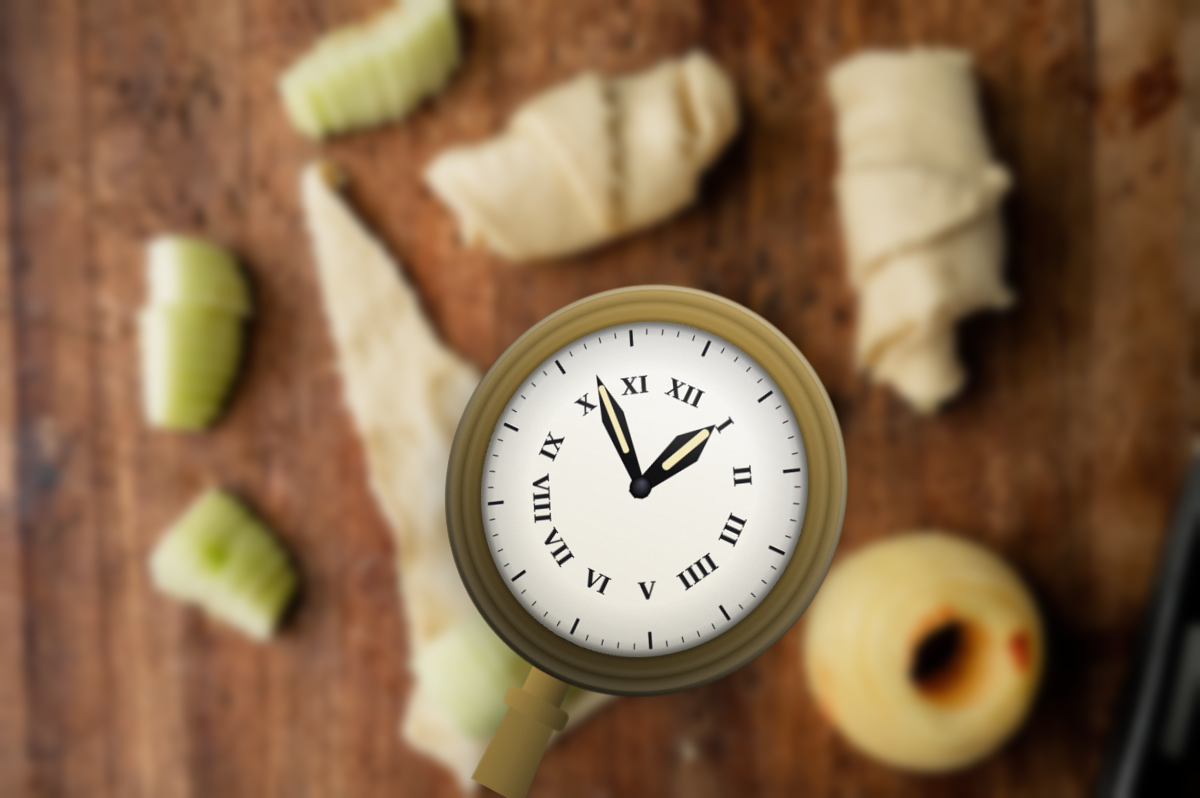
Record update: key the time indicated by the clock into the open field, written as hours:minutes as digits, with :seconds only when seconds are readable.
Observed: 12:52
